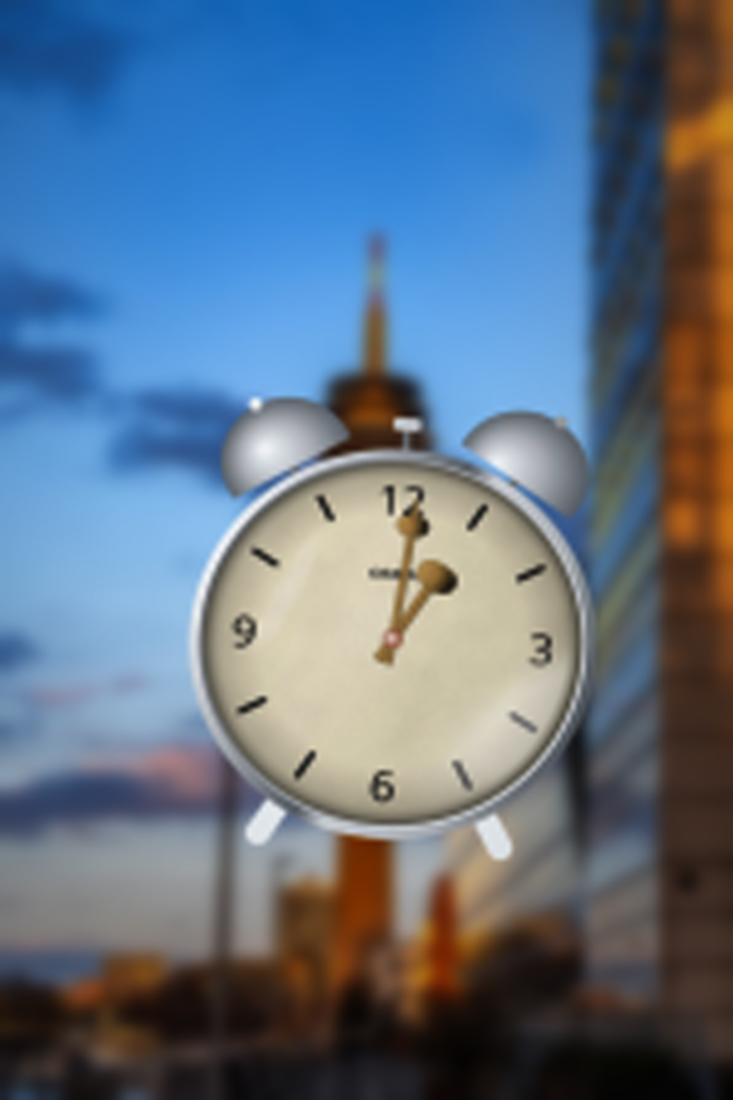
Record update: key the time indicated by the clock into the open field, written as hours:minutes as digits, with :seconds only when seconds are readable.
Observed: 1:01
